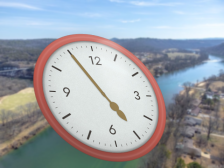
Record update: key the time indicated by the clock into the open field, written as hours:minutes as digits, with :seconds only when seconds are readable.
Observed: 4:55
